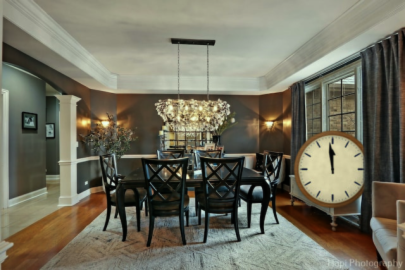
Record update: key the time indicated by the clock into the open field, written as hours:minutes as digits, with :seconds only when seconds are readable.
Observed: 11:59
